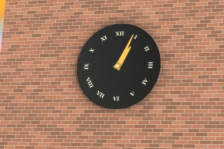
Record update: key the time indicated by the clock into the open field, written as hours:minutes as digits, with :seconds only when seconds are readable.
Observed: 1:04
